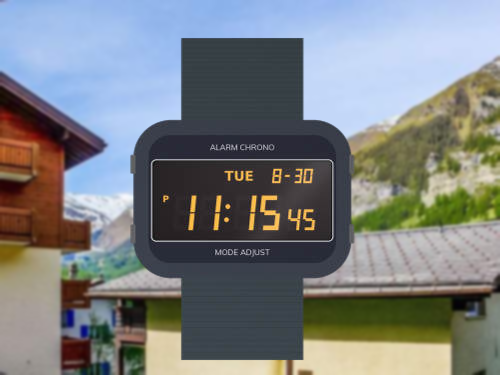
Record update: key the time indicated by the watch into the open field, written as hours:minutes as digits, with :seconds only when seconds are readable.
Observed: 11:15:45
